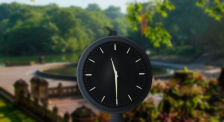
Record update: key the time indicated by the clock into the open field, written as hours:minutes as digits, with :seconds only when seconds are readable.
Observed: 11:30
